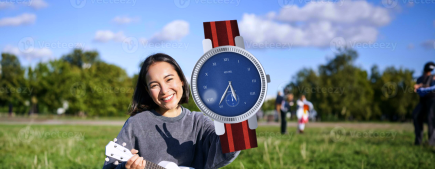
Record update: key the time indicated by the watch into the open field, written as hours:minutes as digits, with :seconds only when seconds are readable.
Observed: 5:36
